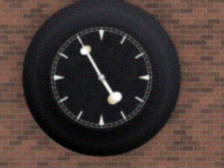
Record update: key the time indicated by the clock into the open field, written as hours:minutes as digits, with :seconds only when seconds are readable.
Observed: 4:55
